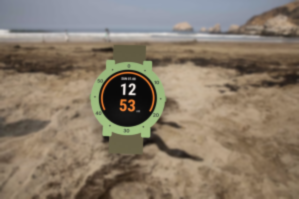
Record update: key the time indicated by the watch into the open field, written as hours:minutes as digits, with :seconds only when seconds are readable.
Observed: 12:53
